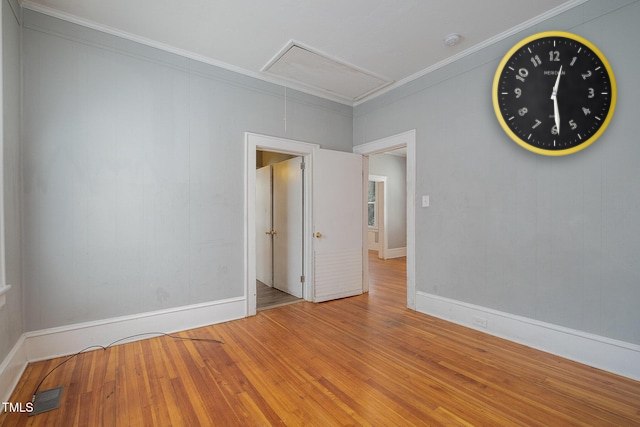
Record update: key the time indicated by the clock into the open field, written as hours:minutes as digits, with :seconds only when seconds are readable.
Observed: 12:29
